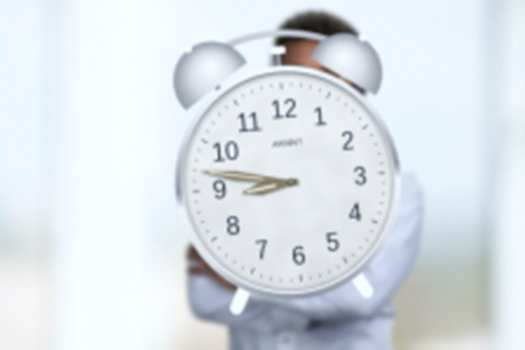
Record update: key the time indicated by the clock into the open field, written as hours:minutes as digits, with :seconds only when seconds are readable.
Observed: 8:47
